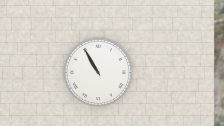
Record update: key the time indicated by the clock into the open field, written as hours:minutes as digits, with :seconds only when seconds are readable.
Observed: 10:55
